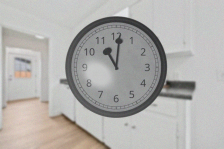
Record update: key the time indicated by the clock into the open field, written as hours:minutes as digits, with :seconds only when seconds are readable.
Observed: 11:01
